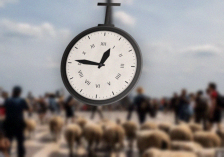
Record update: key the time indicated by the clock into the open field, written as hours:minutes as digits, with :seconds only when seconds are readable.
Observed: 12:46
